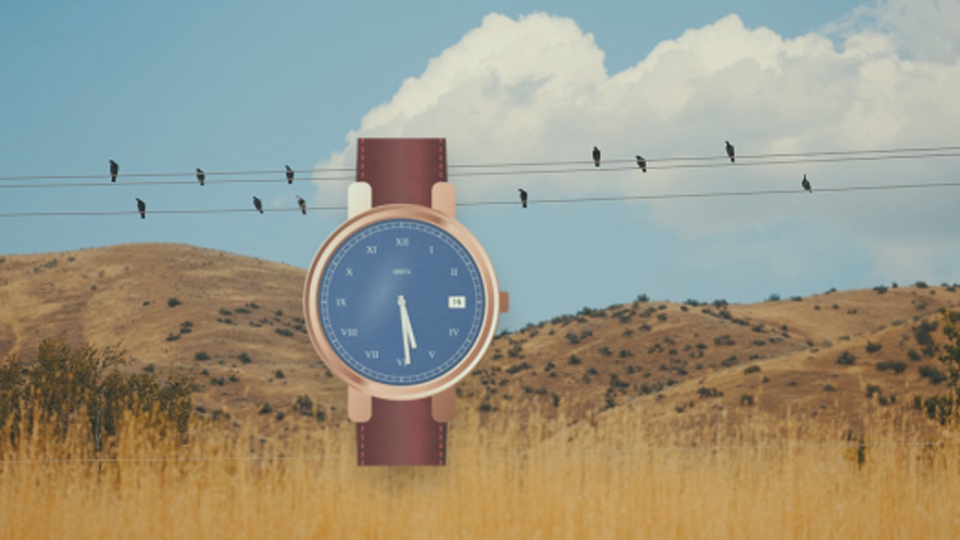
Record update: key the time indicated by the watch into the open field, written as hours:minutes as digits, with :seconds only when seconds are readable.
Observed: 5:29
